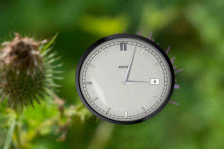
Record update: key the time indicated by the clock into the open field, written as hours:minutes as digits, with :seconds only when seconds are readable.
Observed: 3:03
